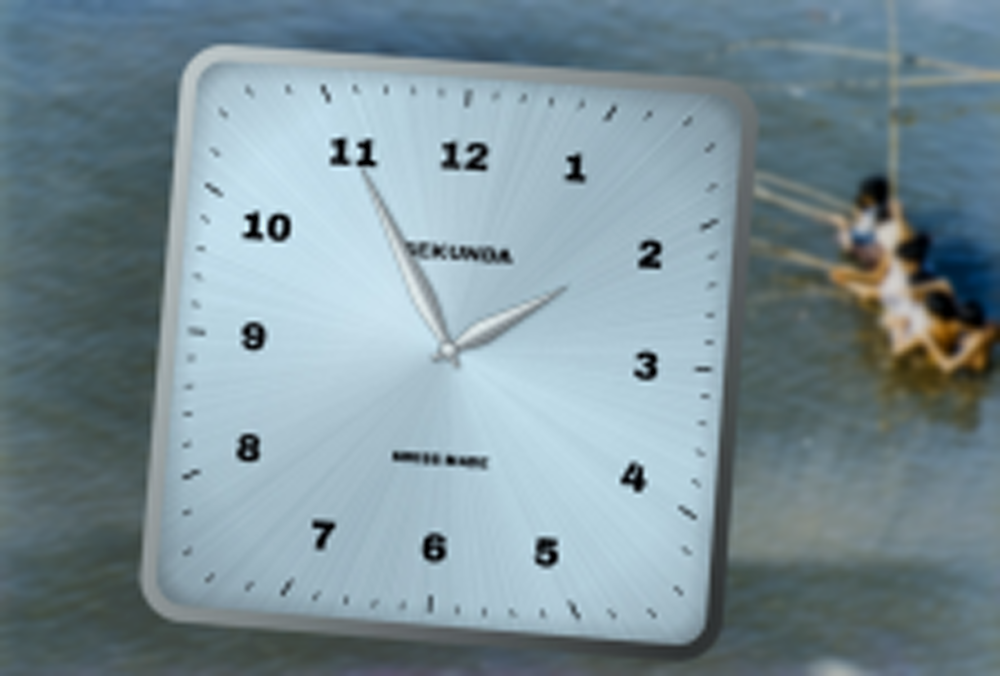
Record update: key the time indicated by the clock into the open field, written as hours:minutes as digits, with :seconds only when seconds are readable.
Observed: 1:55
